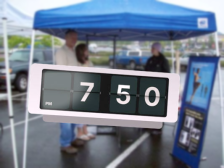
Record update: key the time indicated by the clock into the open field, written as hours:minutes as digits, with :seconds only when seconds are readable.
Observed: 7:50
